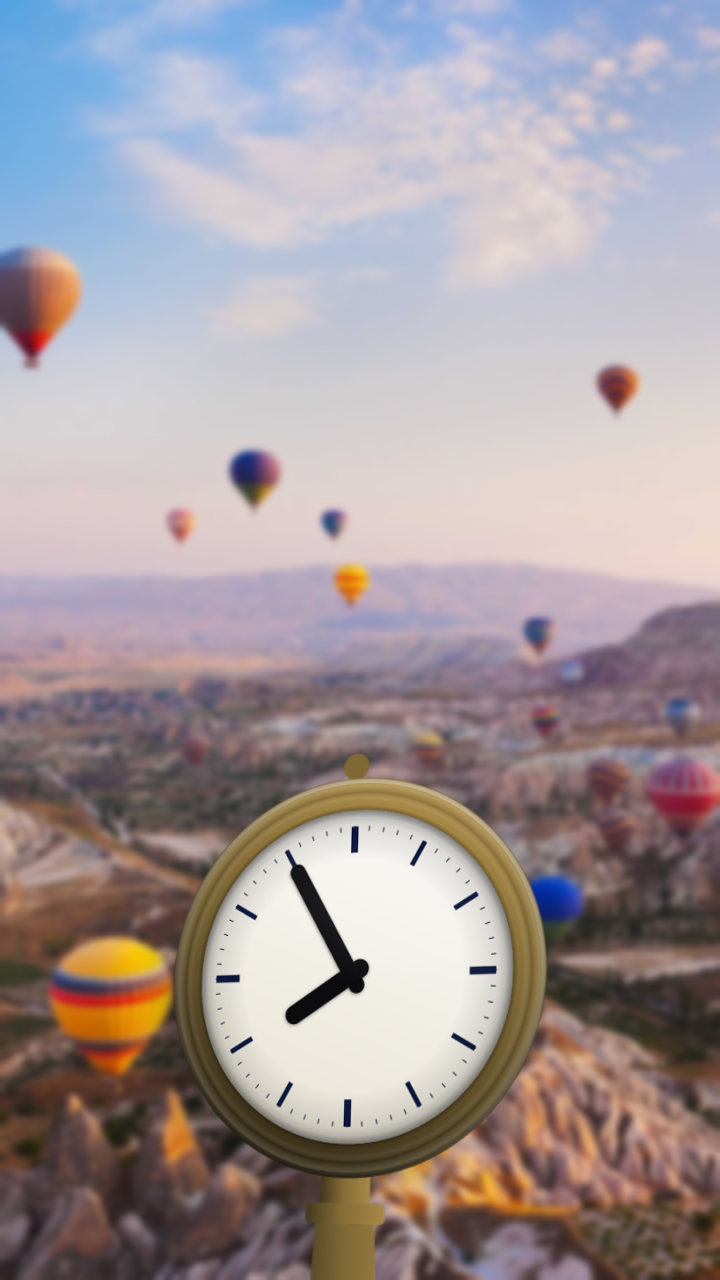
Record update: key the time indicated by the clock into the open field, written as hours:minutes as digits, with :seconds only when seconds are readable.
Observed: 7:55
